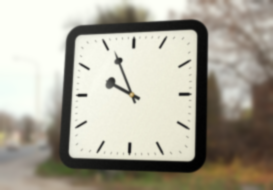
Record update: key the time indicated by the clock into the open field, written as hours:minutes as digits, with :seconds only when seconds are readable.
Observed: 9:56
